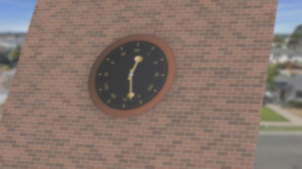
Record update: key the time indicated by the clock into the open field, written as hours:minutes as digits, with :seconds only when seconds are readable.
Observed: 12:28
